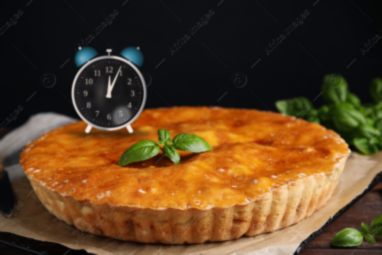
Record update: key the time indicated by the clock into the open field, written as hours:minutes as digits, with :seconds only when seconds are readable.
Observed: 12:04
